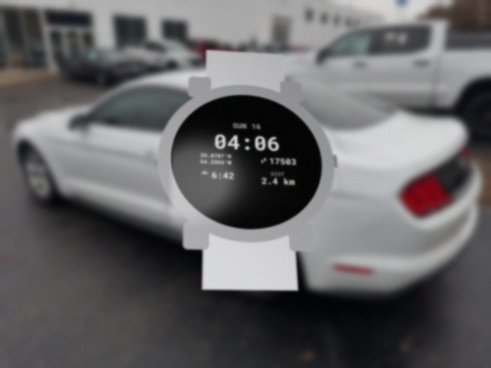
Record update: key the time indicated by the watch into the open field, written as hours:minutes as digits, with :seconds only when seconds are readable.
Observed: 4:06
